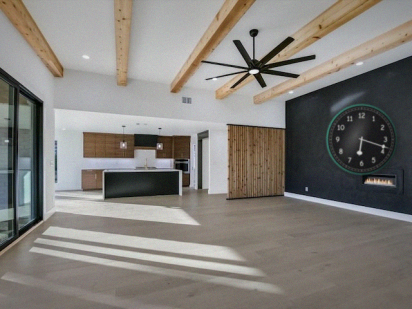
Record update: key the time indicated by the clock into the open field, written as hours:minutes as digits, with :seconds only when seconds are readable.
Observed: 6:18
